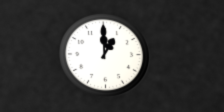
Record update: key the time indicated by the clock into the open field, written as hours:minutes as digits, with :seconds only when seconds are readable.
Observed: 1:00
